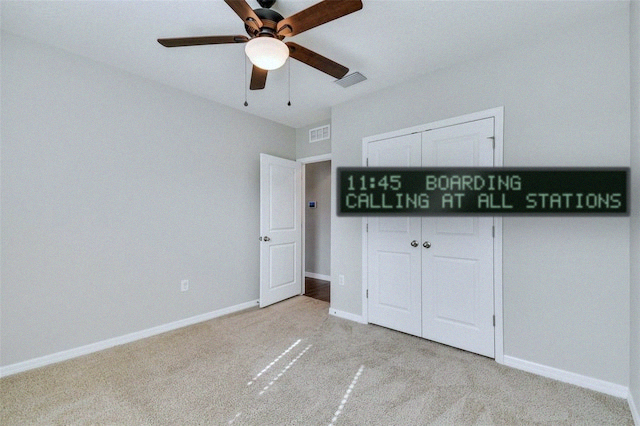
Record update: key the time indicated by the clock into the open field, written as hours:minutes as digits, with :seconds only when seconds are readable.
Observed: 11:45
